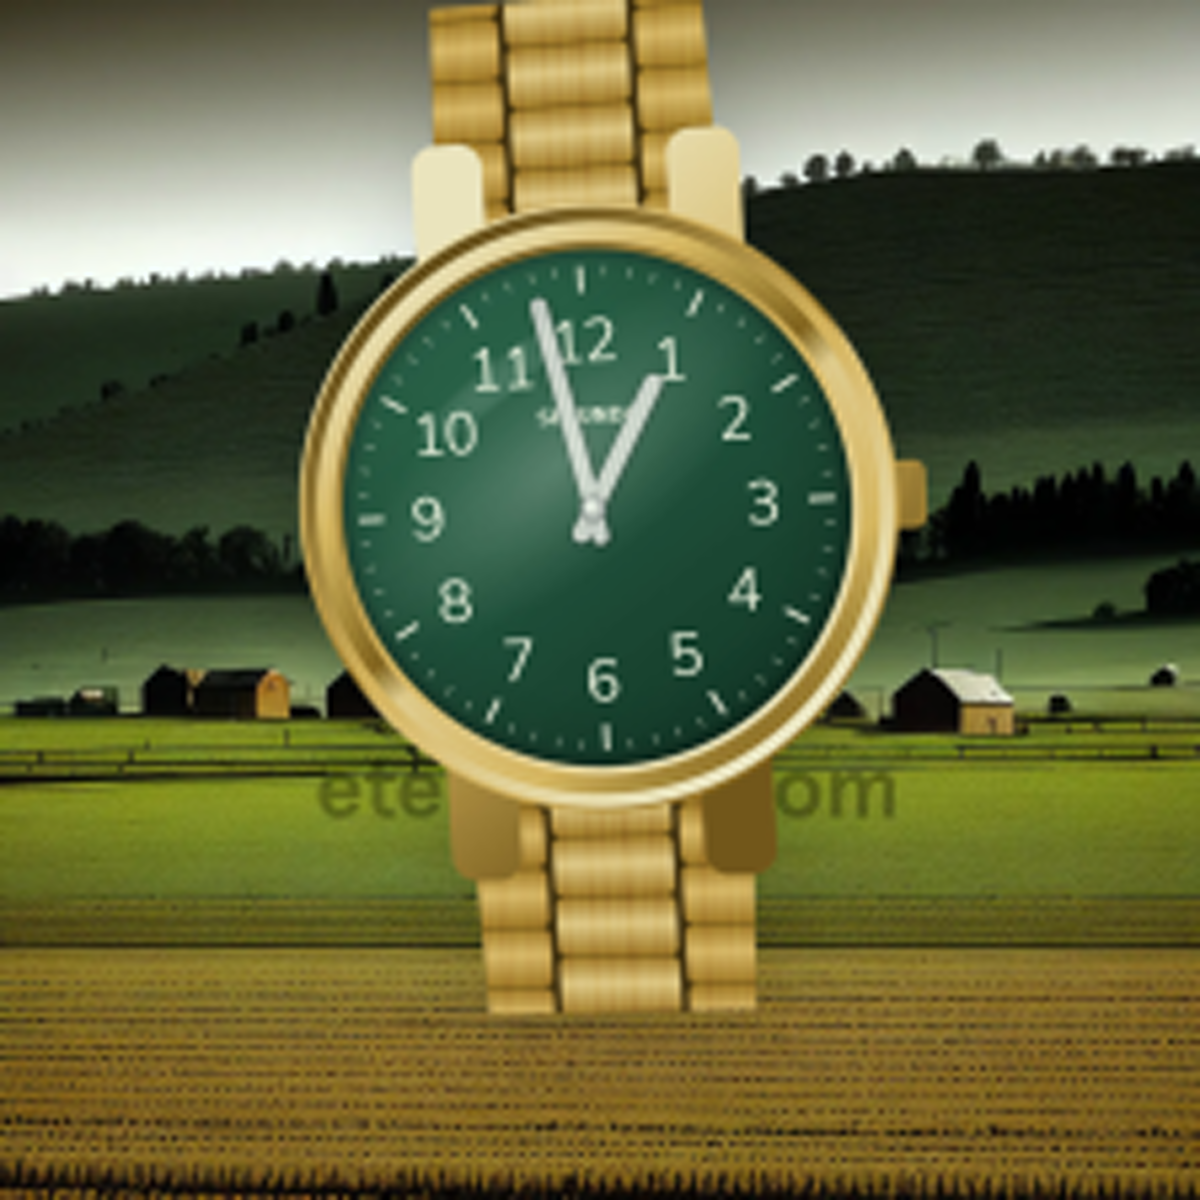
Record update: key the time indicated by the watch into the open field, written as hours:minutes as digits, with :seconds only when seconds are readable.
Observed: 12:58
